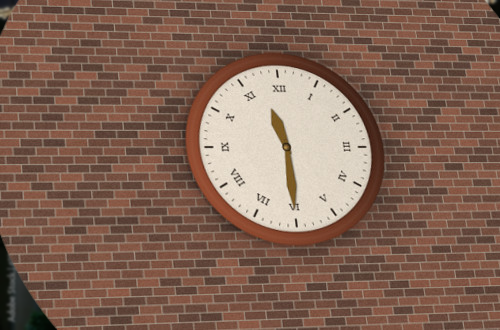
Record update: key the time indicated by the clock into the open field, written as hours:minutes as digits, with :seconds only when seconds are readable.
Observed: 11:30
